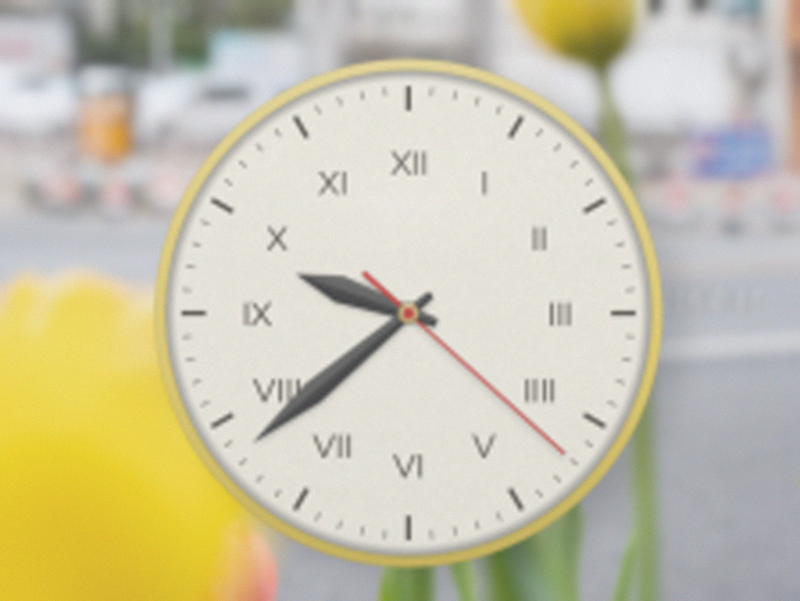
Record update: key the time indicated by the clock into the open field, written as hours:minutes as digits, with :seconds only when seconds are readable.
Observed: 9:38:22
